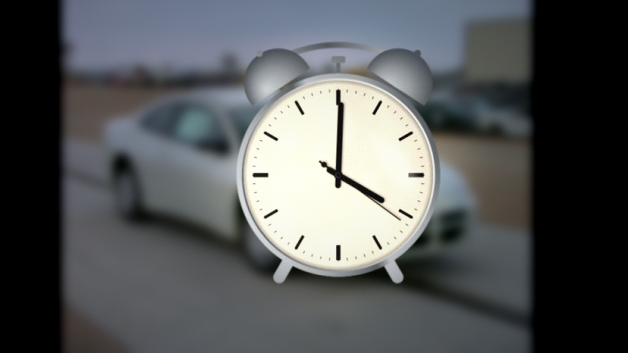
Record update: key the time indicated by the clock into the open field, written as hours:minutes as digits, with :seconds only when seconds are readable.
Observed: 4:00:21
